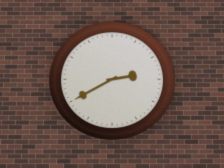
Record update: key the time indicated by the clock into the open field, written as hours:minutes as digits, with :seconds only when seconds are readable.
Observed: 2:40
